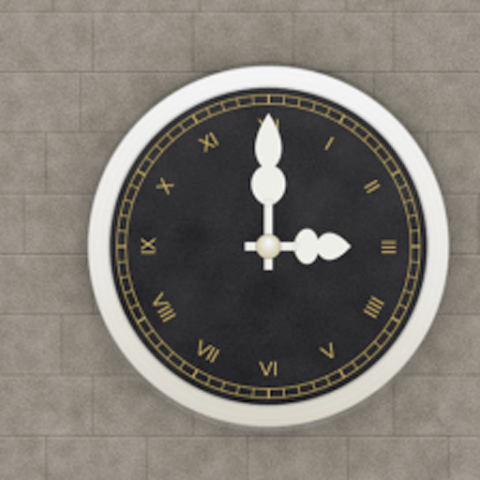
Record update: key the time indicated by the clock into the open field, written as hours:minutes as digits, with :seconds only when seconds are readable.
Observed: 3:00
